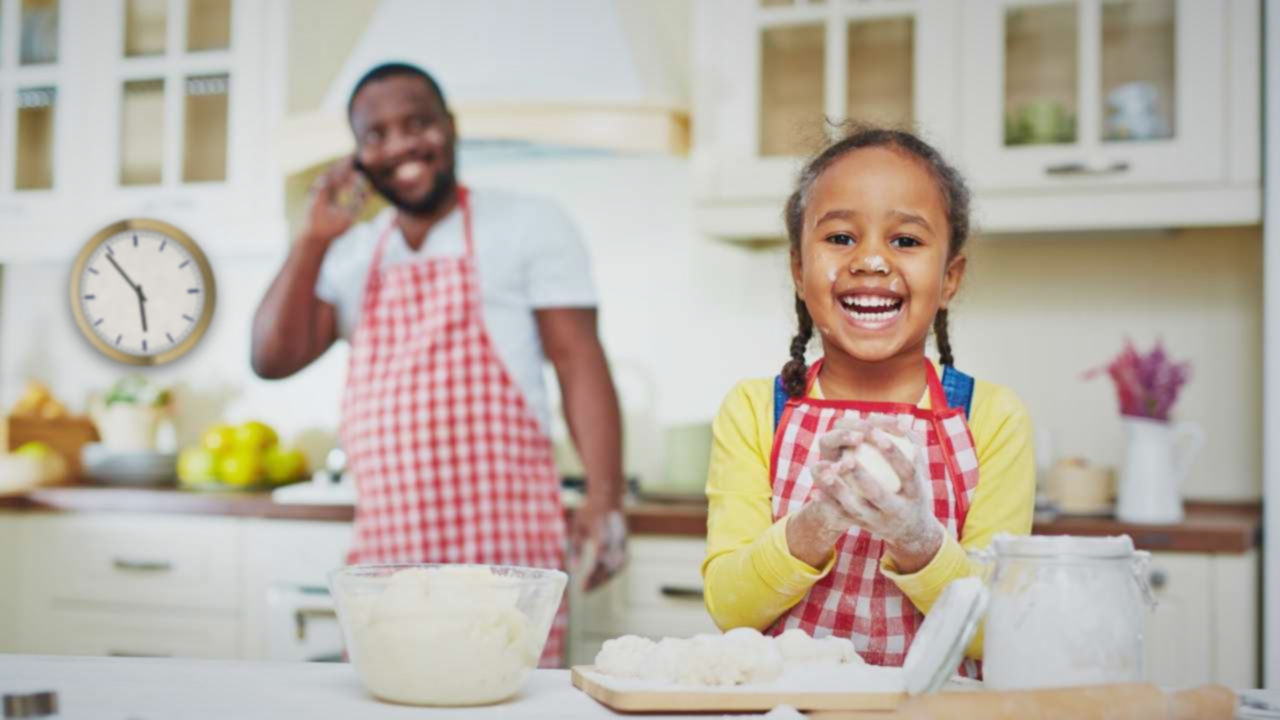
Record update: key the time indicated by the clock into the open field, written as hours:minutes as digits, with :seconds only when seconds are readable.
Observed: 5:54
